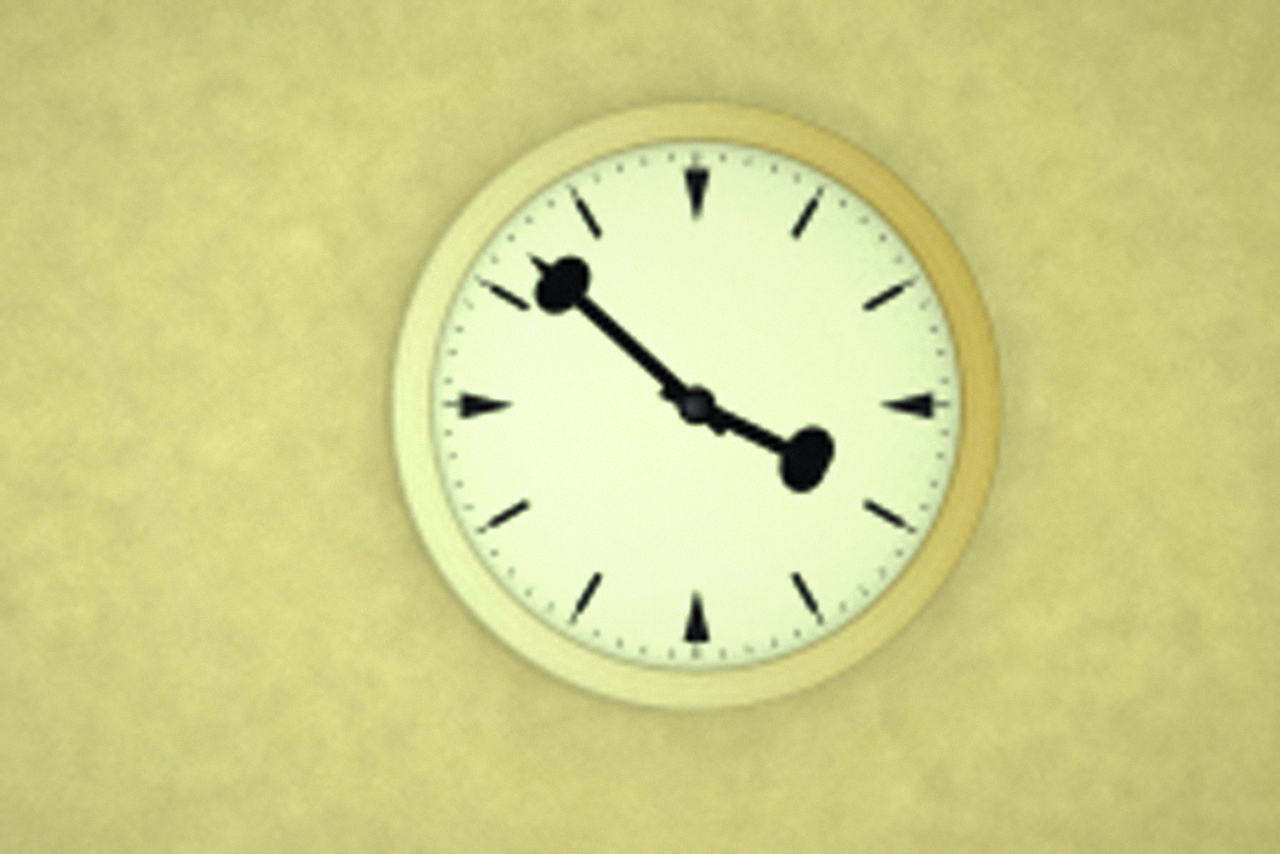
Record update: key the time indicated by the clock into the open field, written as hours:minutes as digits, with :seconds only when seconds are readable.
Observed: 3:52
